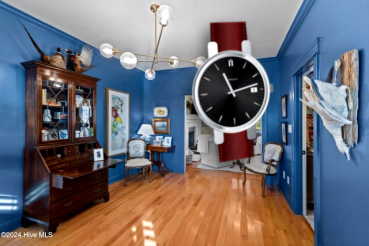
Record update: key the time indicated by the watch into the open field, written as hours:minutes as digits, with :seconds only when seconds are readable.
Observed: 11:13
